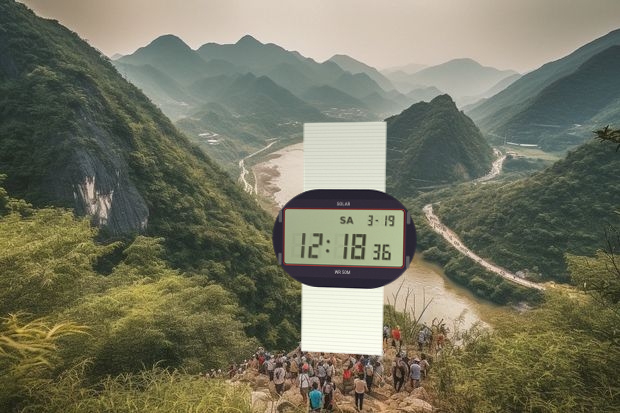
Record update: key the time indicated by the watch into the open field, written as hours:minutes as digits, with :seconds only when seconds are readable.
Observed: 12:18:36
